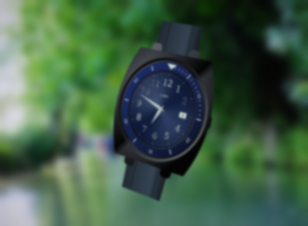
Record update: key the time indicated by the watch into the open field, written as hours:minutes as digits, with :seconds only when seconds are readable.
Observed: 6:48
